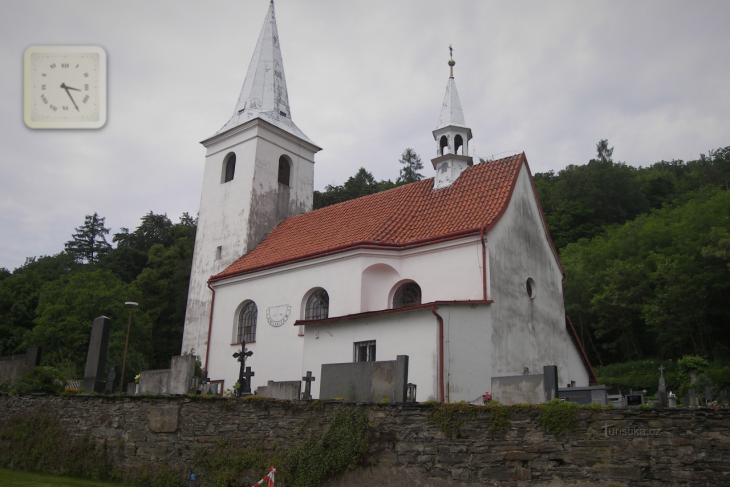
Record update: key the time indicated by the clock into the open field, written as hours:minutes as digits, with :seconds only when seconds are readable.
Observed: 3:25
